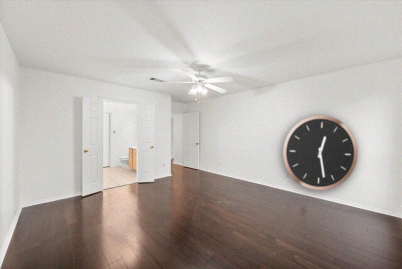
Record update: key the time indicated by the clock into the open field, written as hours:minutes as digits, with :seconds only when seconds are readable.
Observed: 12:28
